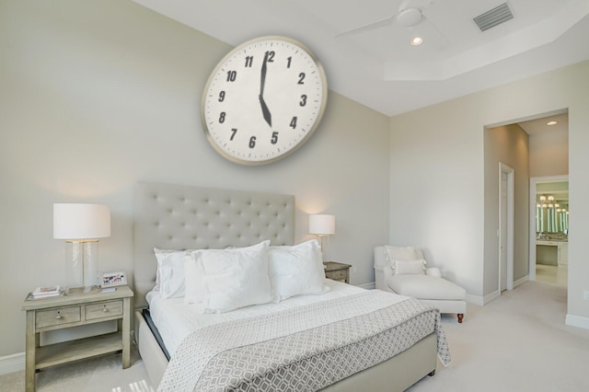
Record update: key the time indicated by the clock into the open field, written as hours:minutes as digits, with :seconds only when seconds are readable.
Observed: 4:59
